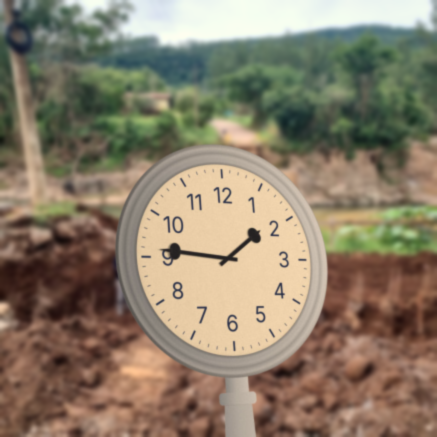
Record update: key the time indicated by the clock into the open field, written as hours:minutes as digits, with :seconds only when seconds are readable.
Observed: 1:46
